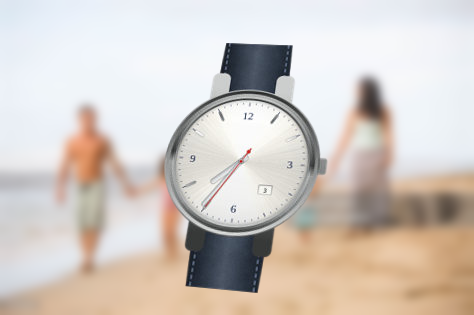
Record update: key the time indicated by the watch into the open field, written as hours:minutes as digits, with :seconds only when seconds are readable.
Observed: 7:35:35
